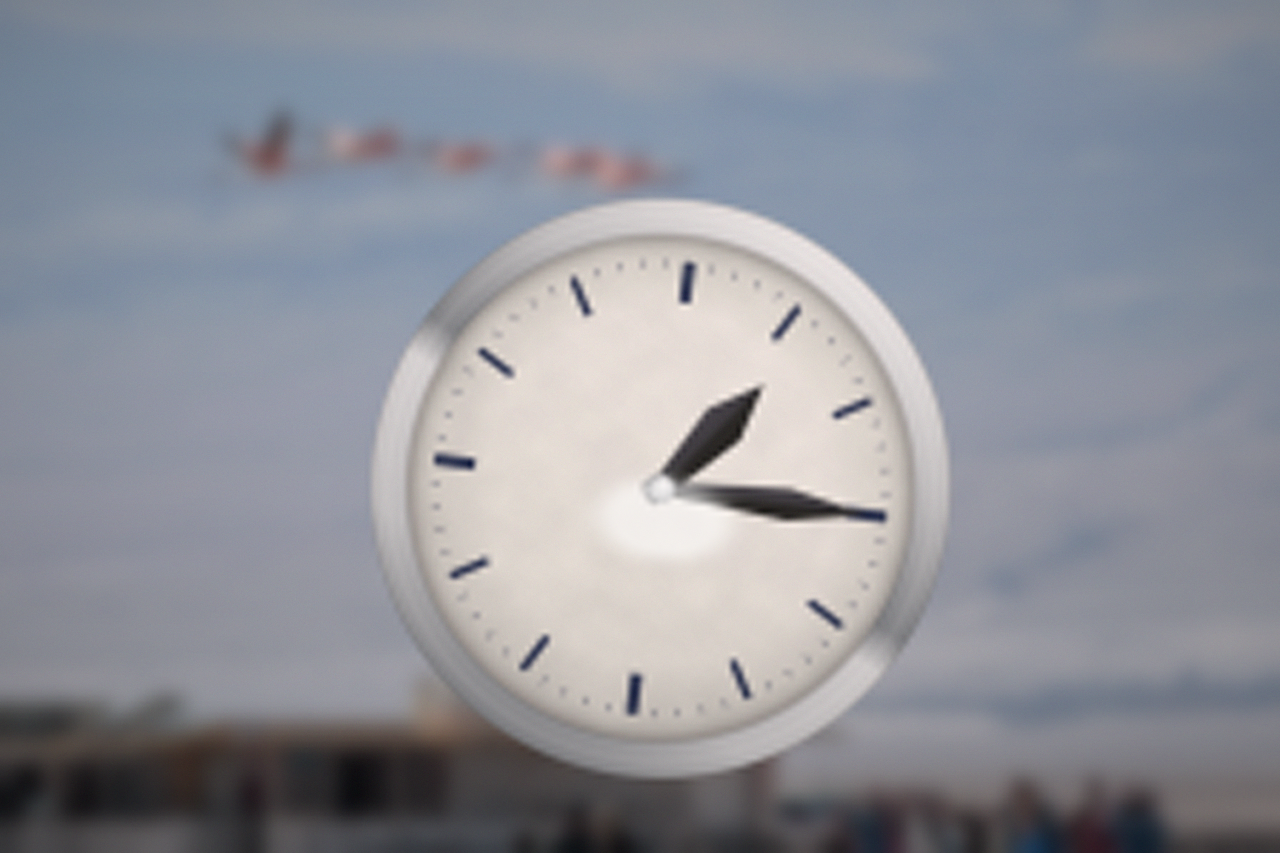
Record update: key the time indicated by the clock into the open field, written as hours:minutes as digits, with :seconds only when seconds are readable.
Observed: 1:15
